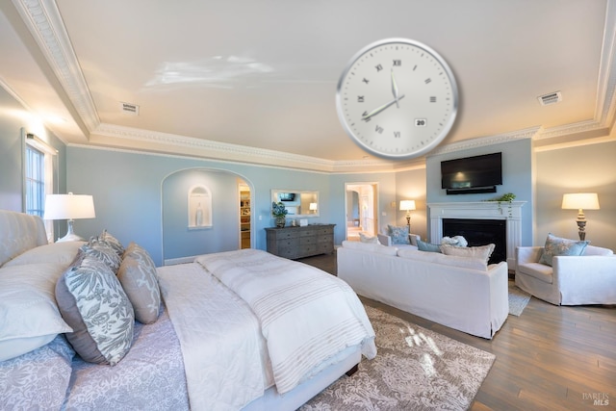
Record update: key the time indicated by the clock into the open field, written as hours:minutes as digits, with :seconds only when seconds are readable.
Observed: 11:40
